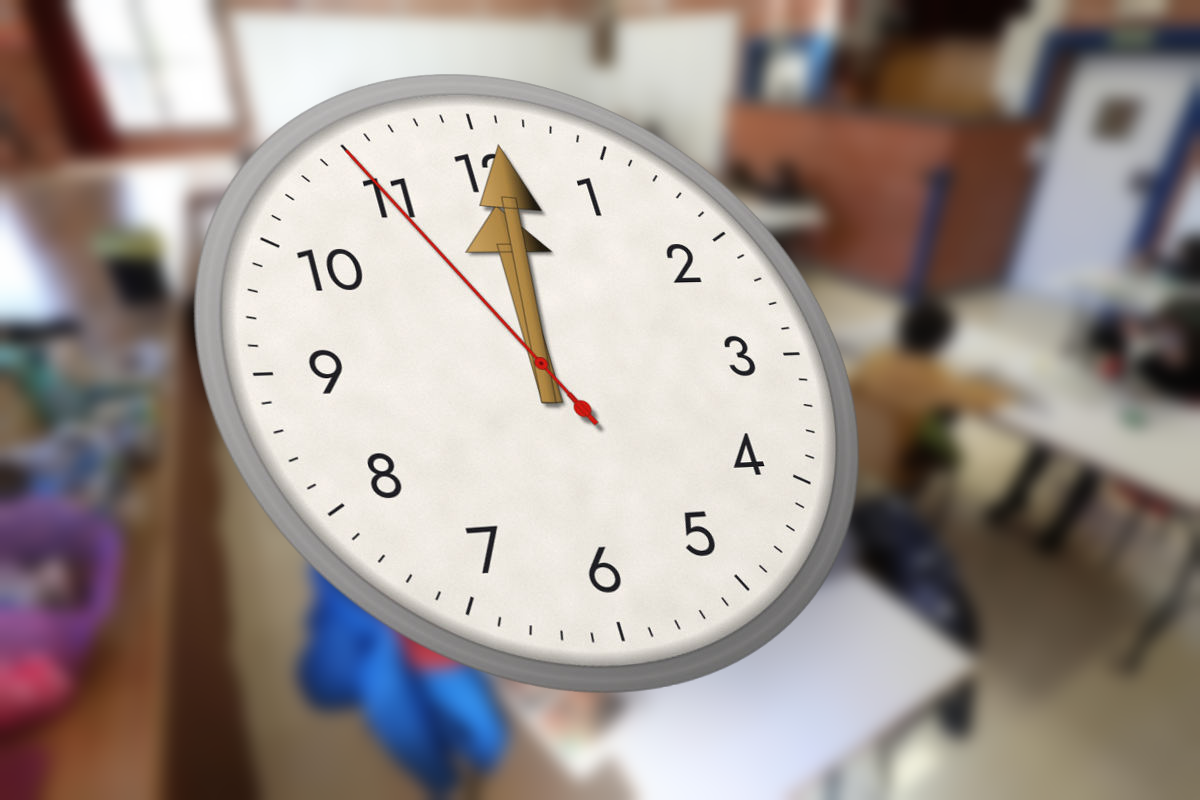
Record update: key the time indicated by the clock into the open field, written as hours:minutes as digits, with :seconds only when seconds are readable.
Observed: 12:00:55
